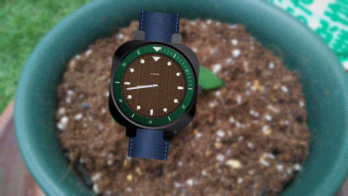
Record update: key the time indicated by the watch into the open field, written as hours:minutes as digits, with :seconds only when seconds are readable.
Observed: 8:43
